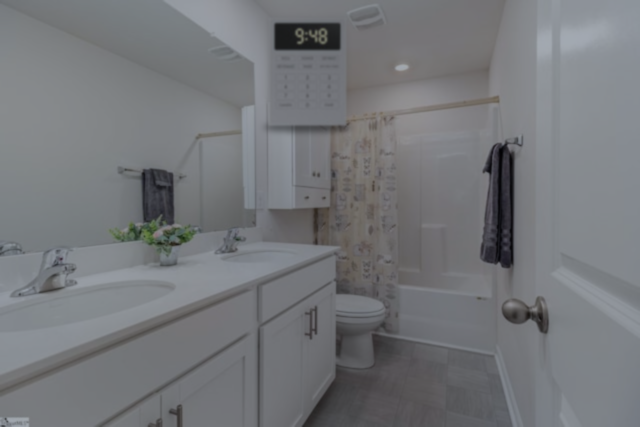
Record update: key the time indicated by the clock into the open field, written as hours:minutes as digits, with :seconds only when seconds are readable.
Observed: 9:48
